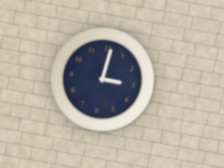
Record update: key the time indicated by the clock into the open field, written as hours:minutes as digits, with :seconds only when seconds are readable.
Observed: 3:01
